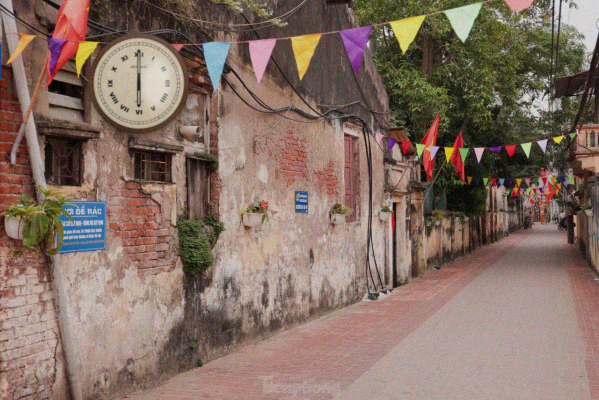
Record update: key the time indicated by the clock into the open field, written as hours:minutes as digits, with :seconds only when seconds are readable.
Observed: 6:00
